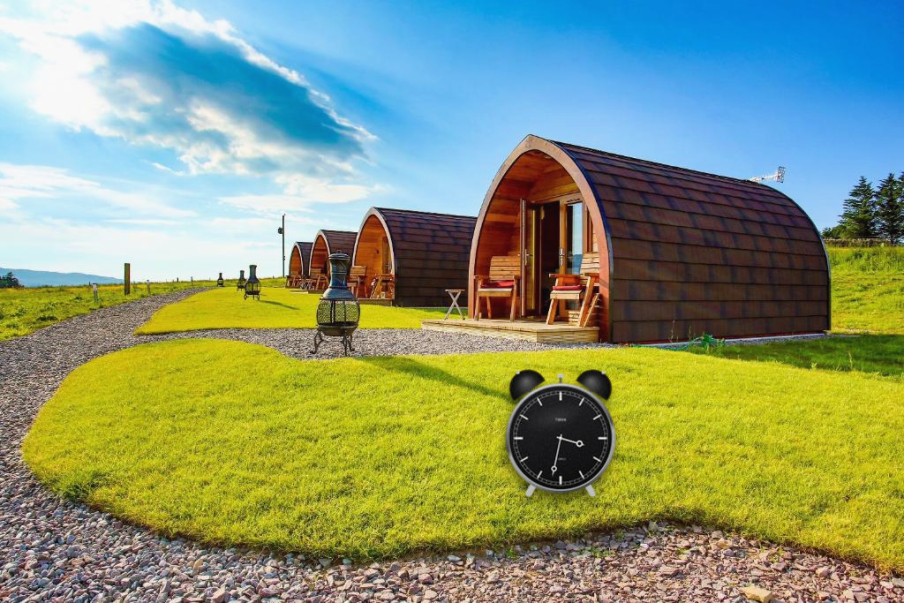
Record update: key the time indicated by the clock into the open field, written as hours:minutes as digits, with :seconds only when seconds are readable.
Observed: 3:32
